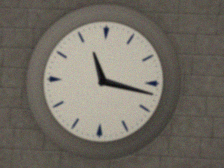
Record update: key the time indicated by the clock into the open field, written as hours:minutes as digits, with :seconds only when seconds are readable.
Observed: 11:17
